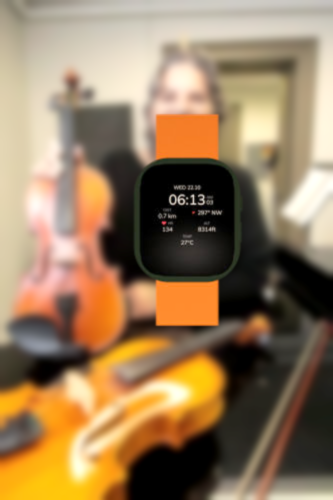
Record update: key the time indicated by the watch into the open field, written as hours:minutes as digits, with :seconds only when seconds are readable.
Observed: 6:13
